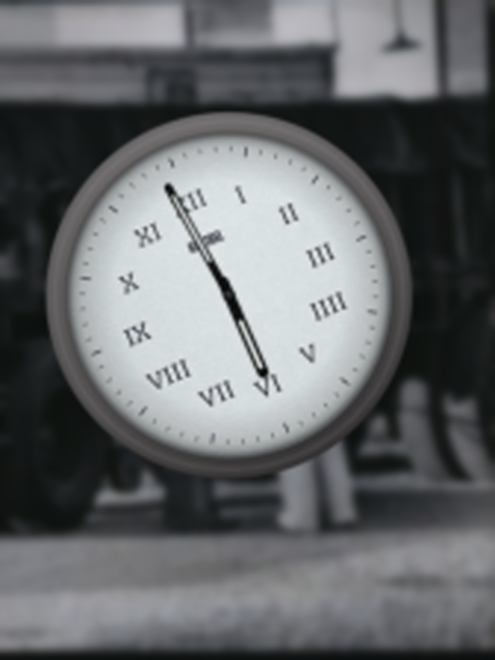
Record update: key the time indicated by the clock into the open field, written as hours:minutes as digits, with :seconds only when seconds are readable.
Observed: 5:59
